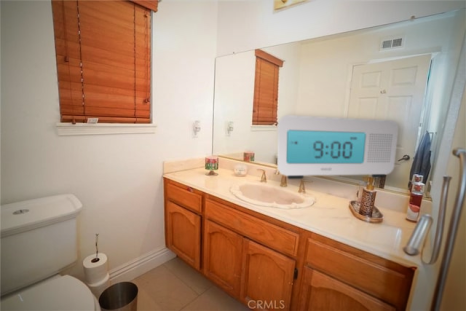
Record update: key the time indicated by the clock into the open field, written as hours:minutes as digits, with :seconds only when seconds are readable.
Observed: 9:00
